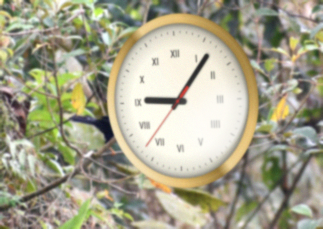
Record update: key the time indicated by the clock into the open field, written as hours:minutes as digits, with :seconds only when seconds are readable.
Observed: 9:06:37
